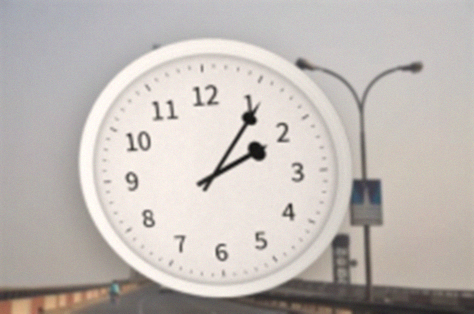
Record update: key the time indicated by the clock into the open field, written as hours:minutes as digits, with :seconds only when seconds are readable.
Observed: 2:06
